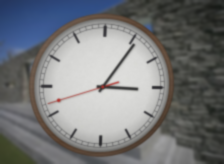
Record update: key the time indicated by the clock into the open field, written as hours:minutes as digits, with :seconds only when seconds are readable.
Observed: 3:05:42
